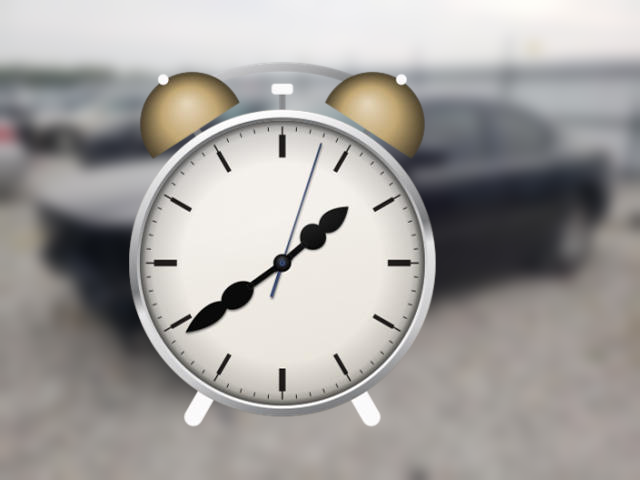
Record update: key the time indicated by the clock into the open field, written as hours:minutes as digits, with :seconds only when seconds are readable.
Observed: 1:39:03
